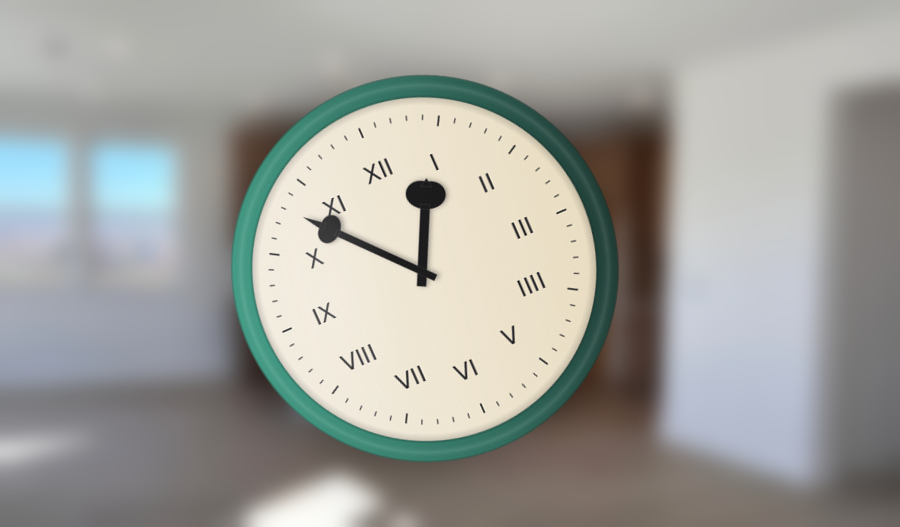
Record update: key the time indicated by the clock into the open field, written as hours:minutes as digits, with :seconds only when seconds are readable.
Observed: 12:53
